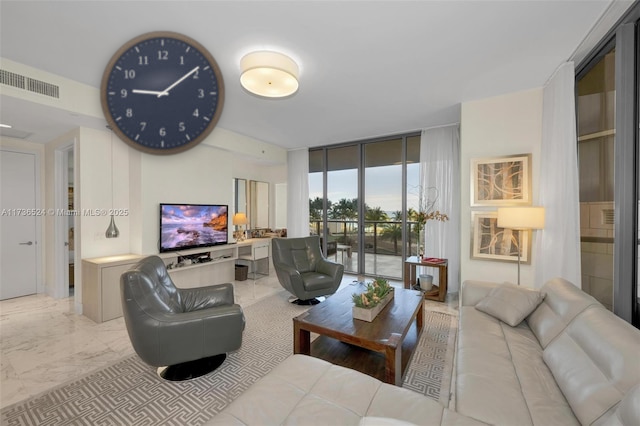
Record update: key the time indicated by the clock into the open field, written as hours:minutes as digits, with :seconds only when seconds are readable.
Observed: 9:09
